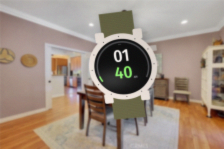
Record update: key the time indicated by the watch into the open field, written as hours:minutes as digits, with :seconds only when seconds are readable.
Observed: 1:40
